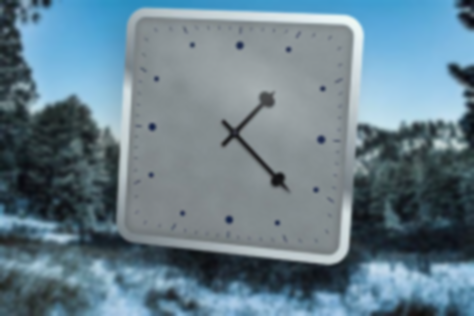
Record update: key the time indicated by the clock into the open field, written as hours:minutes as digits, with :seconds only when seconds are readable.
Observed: 1:22
